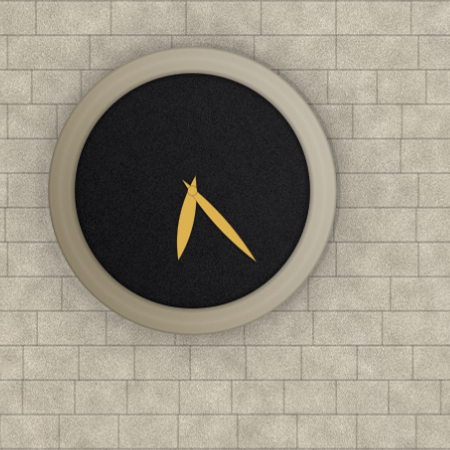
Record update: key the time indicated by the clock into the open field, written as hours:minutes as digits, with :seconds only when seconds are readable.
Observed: 6:23
